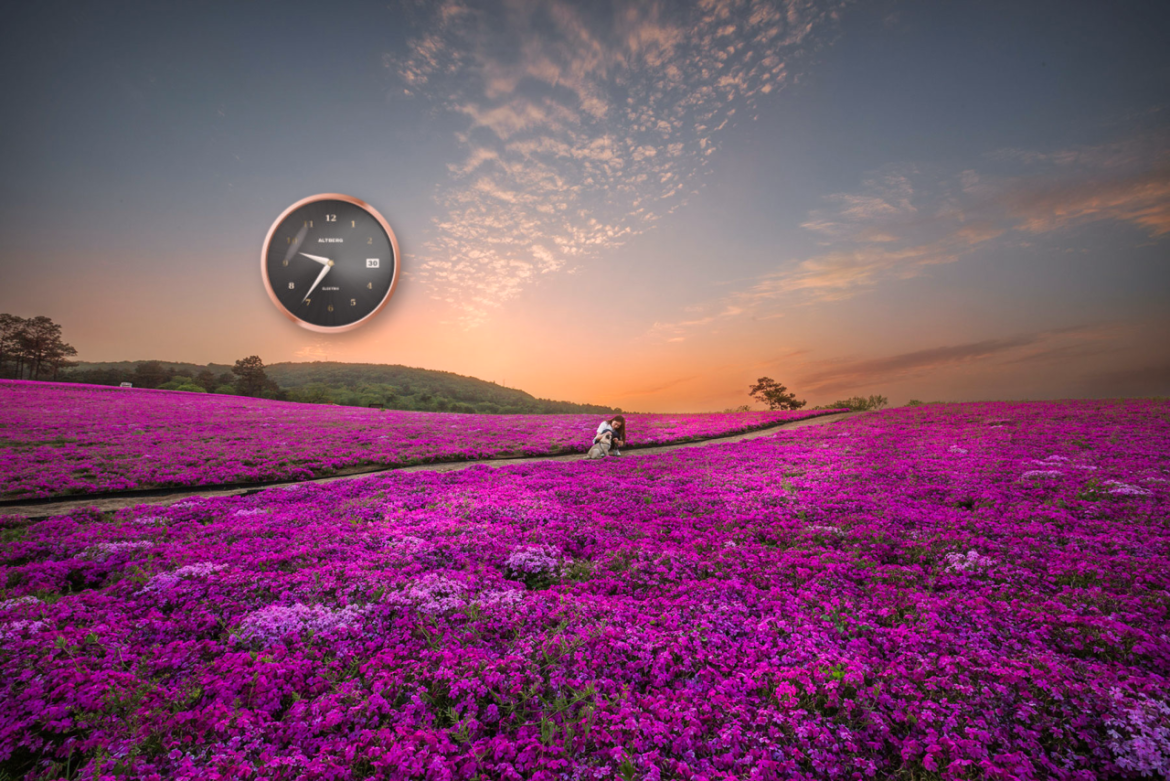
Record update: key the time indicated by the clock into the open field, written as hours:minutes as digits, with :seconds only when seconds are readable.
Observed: 9:36
